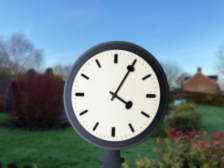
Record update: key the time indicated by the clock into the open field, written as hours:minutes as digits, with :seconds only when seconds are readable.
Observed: 4:05
